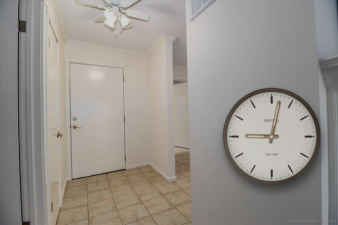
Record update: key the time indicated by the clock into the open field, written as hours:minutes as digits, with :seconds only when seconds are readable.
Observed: 9:02
